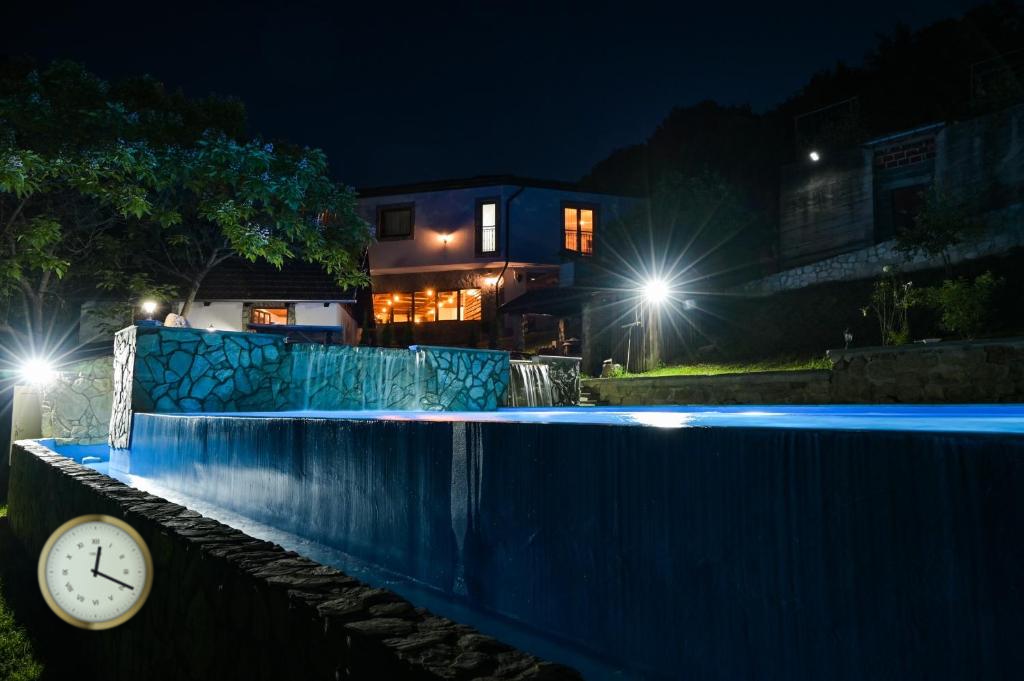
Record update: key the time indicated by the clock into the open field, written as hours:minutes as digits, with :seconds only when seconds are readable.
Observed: 12:19
